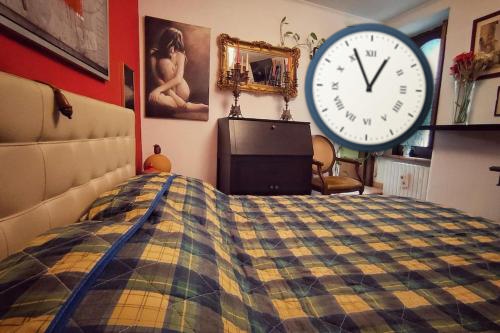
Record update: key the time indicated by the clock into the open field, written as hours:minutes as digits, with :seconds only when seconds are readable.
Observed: 12:56
